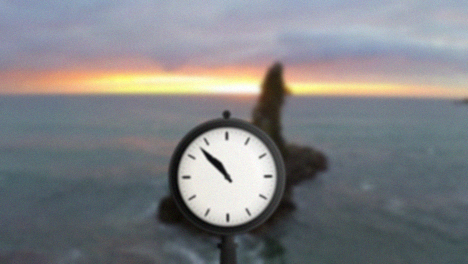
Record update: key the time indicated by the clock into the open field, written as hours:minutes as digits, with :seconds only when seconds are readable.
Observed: 10:53
